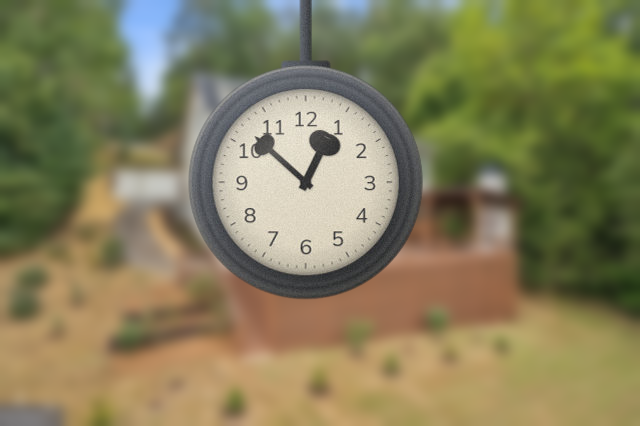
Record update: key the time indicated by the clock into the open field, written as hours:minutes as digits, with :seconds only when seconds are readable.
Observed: 12:52
